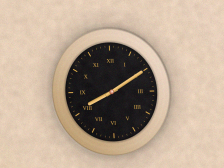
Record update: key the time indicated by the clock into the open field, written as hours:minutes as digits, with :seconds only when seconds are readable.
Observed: 8:10
